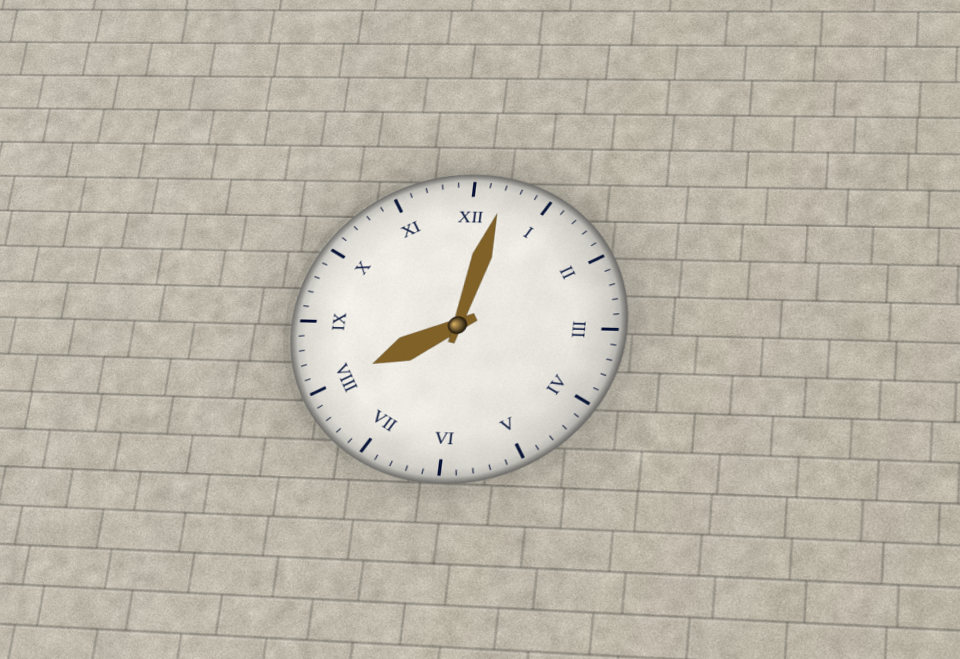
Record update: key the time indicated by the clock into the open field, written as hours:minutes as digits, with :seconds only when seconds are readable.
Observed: 8:02
